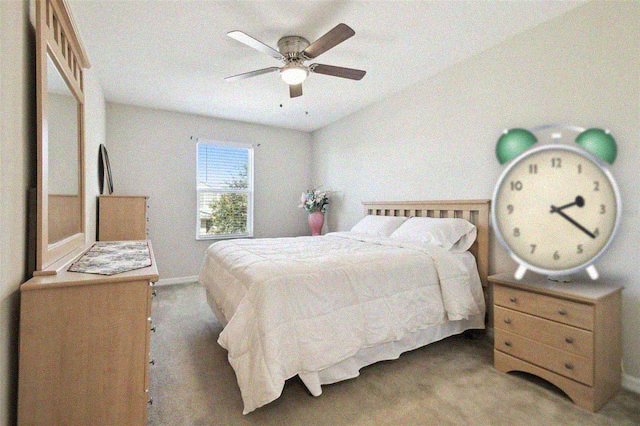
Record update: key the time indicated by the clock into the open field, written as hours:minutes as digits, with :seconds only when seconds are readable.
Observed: 2:21
